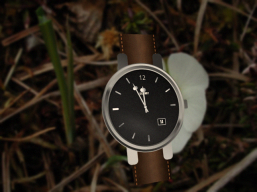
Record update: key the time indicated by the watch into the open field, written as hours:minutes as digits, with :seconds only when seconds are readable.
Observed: 11:56
